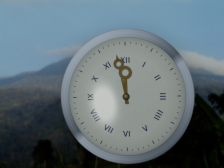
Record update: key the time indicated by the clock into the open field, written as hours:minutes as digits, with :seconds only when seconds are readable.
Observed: 11:58
